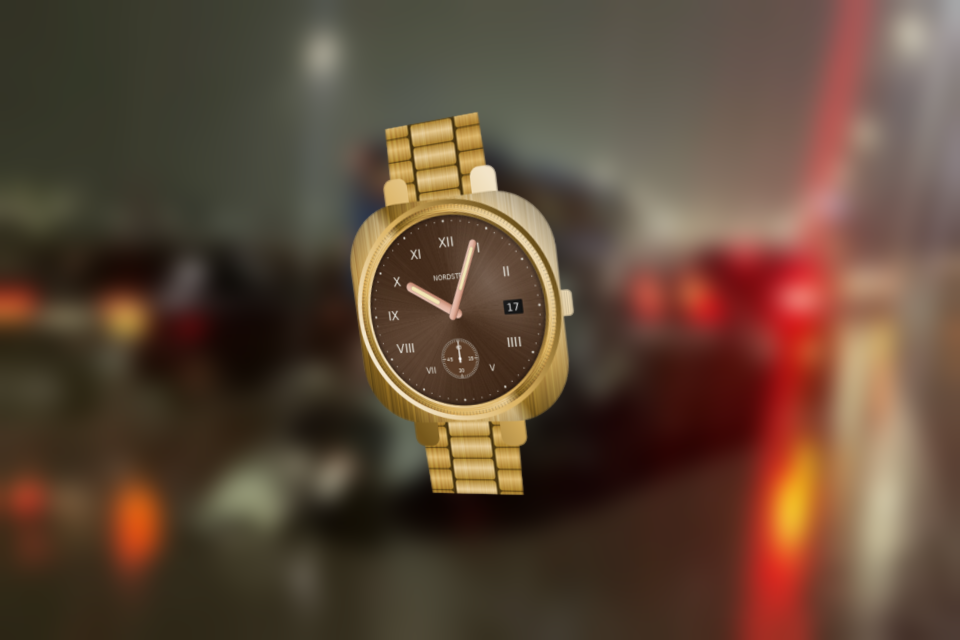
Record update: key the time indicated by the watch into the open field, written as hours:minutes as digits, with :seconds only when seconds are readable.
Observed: 10:04
